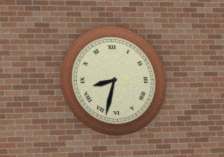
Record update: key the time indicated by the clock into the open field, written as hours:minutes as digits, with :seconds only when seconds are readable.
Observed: 8:33
